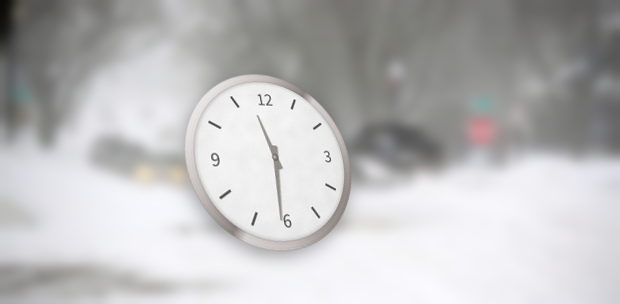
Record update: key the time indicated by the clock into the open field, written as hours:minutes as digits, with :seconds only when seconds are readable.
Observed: 11:31
